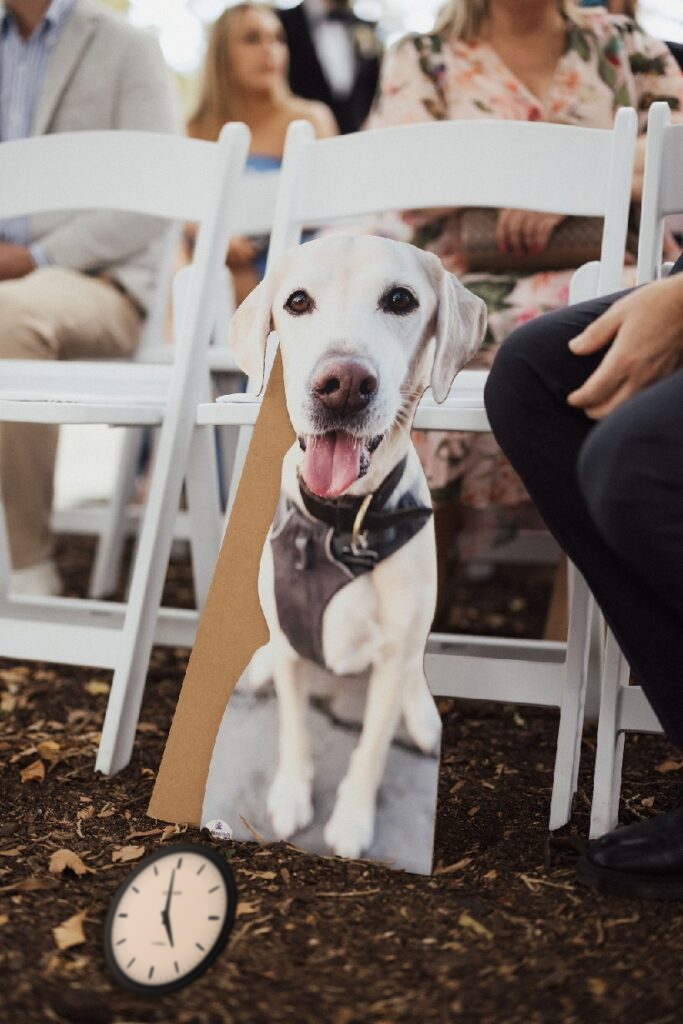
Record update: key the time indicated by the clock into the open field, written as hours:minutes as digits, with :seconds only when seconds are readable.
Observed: 4:59
